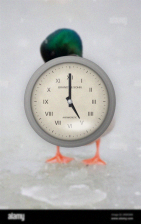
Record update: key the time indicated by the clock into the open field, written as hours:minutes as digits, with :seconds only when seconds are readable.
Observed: 5:00
